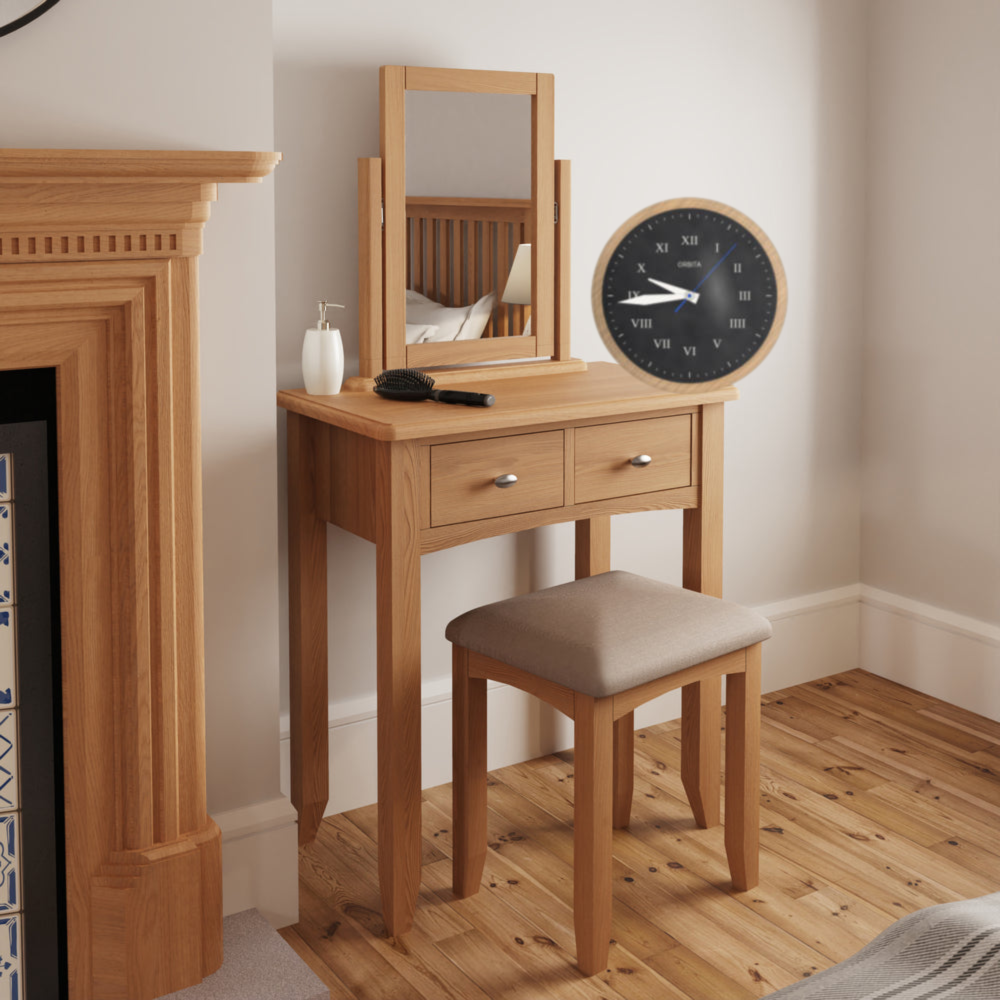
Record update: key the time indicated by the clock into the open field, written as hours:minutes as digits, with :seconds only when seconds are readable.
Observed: 9:44:07
